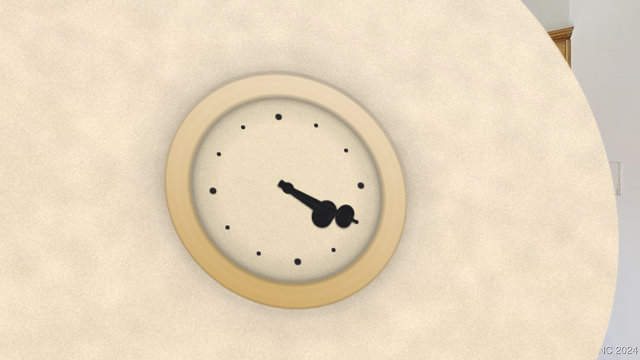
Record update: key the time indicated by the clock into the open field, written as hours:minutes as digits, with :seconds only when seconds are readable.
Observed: 4:20
